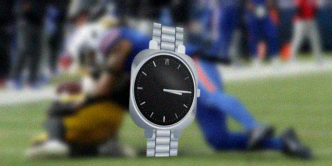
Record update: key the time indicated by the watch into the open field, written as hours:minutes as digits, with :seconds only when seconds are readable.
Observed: 3:15
